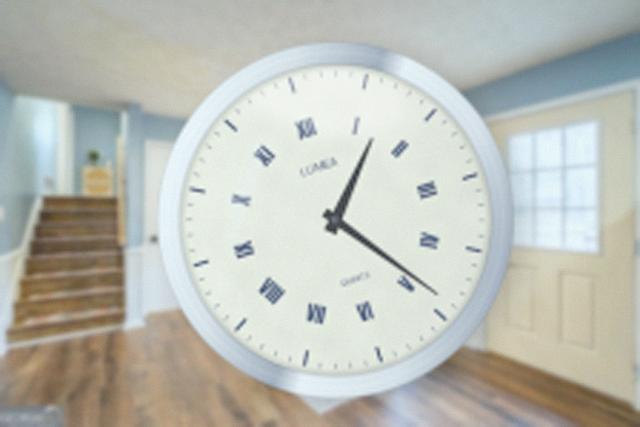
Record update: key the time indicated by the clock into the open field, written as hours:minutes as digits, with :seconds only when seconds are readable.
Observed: 1:24
